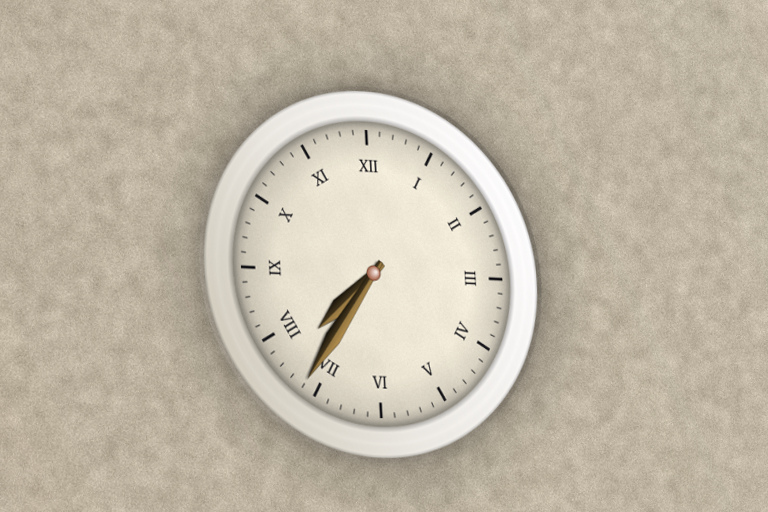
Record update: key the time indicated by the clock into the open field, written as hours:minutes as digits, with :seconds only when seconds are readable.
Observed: 7:36
